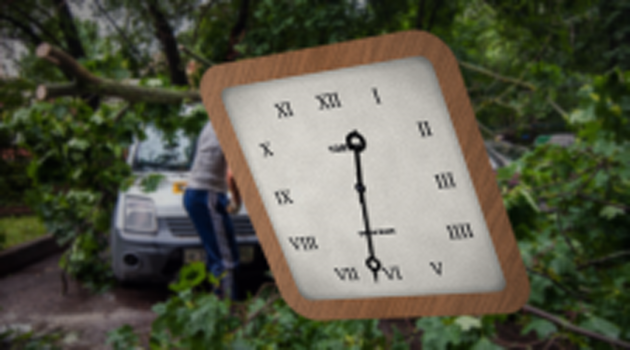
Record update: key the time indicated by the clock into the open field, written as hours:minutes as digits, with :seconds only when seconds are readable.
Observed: 12:32
